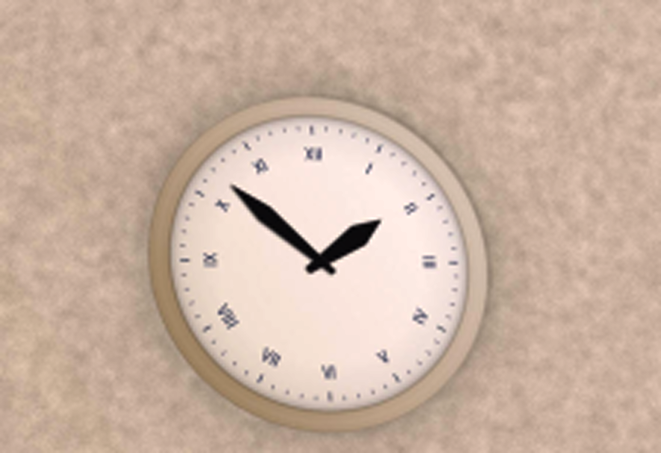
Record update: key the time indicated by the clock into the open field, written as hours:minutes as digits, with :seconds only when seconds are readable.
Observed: 1:52
